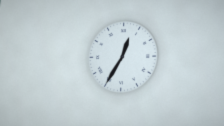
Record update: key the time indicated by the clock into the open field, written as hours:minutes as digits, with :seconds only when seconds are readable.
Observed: 12:35
